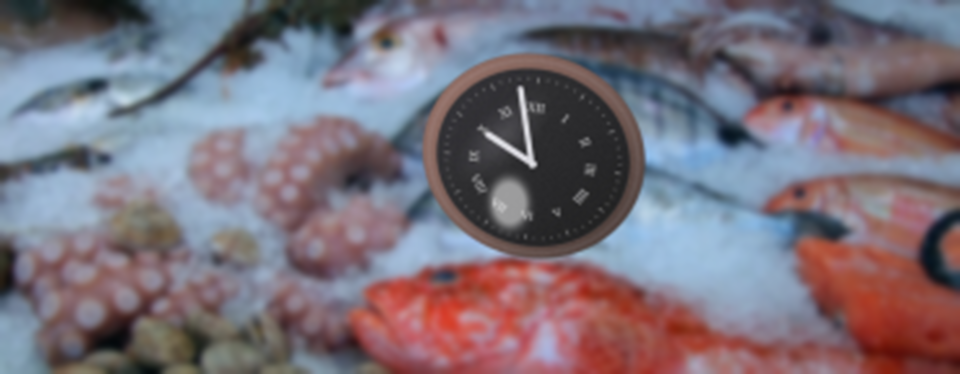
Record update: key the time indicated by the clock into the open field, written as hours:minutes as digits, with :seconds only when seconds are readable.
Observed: 9:58
